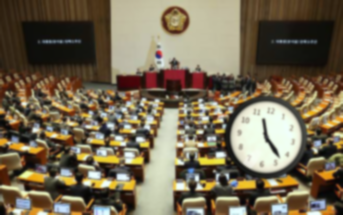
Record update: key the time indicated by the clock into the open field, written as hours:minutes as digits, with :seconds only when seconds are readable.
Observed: 11:23
